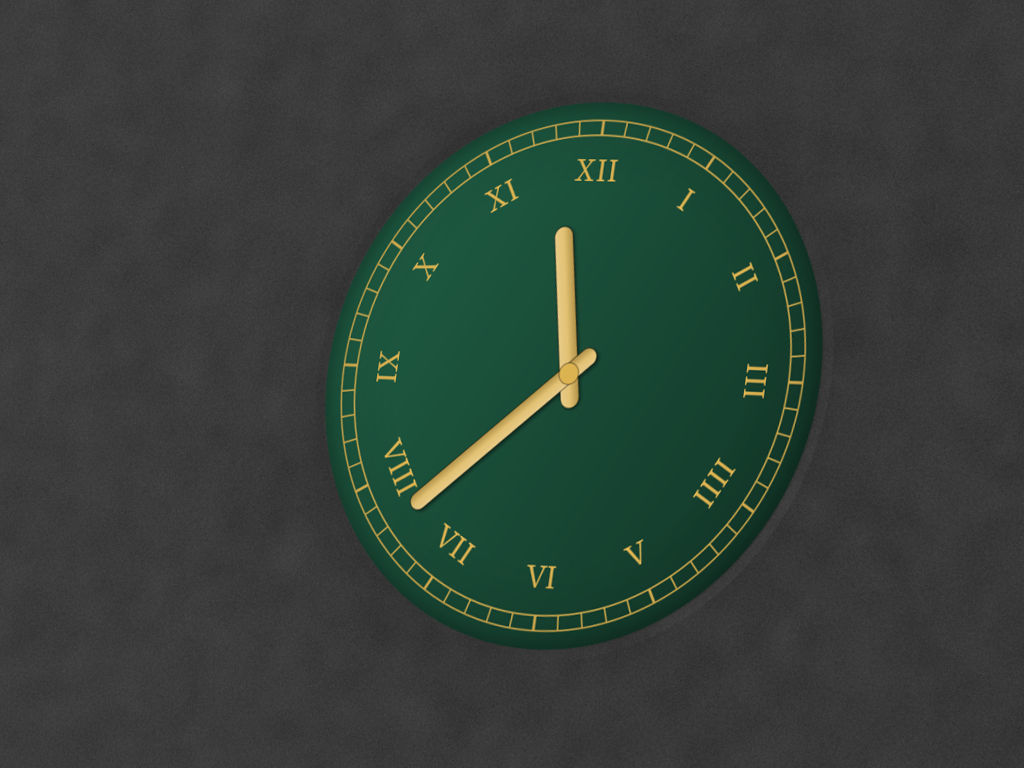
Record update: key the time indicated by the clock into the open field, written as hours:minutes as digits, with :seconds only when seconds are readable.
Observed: 11:38
